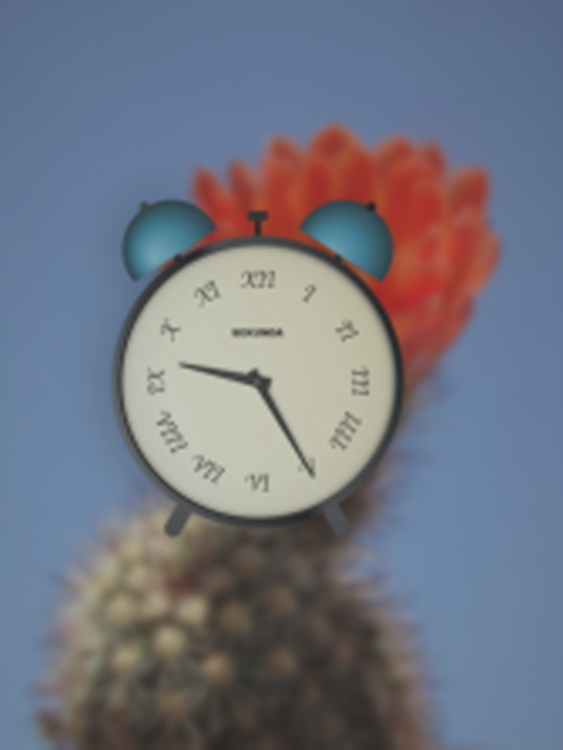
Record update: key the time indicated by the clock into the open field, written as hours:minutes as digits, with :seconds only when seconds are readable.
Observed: 9:25
